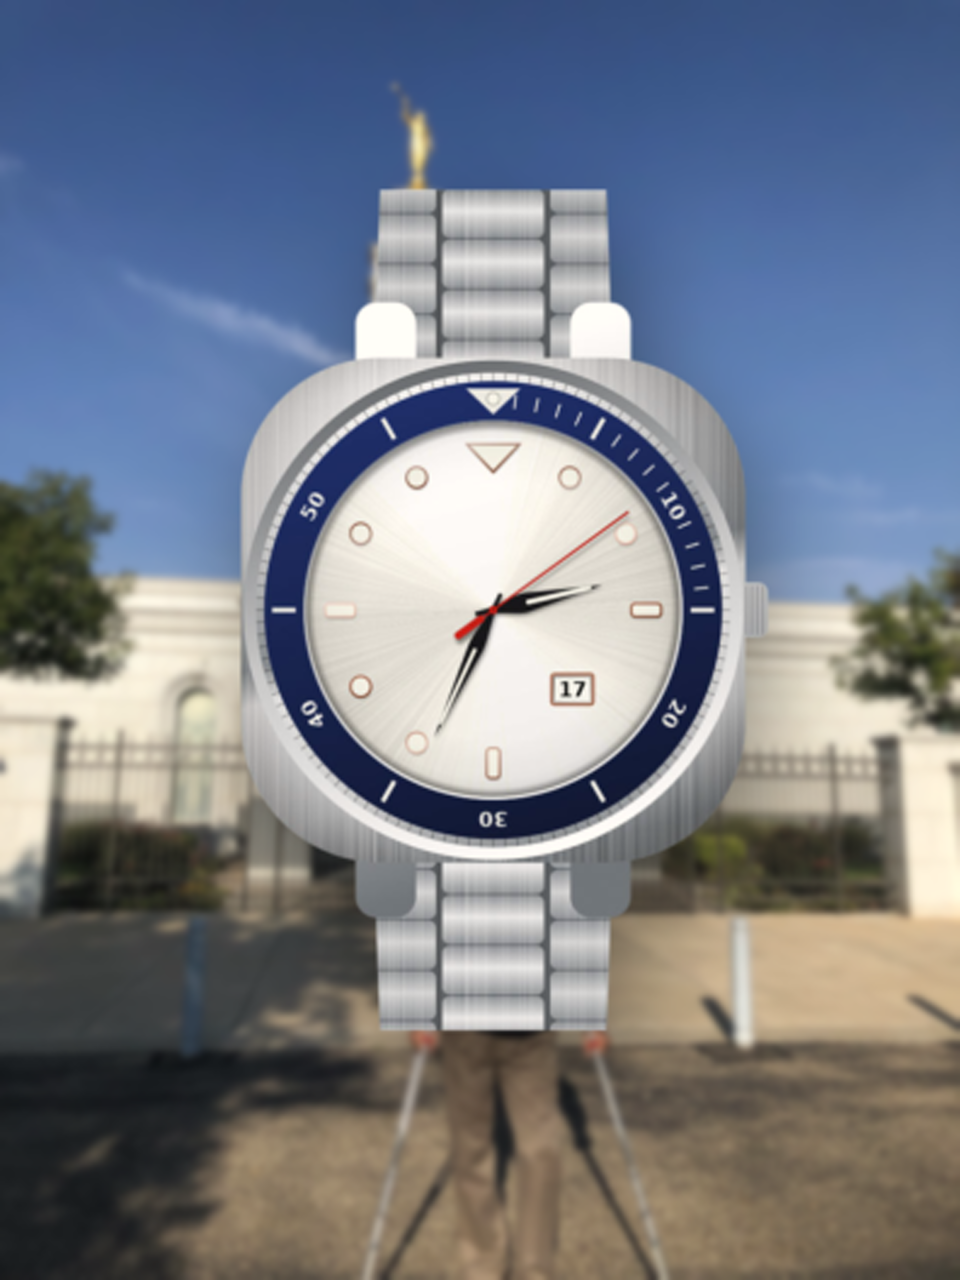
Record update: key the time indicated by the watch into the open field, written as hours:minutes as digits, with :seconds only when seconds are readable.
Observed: 2:34:09
